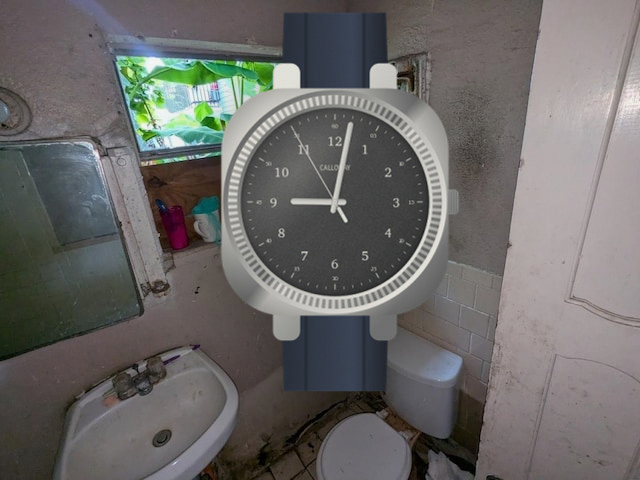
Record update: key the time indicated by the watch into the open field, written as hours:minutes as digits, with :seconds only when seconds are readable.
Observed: 9:01:55
